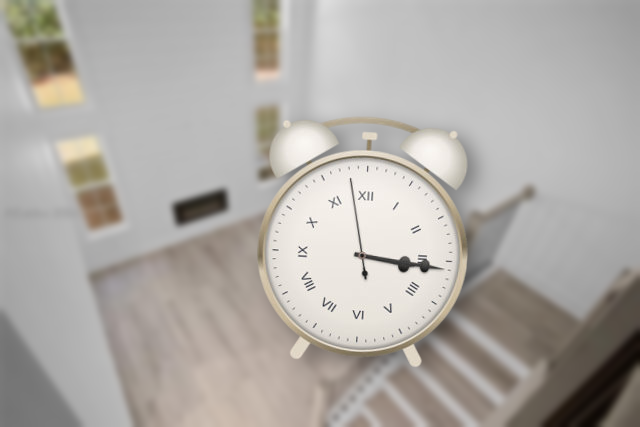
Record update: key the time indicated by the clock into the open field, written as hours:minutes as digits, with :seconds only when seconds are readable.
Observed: 3:15:58
